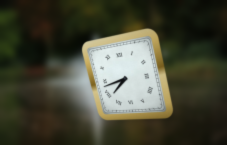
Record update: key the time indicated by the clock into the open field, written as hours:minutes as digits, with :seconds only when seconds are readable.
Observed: 7:43
